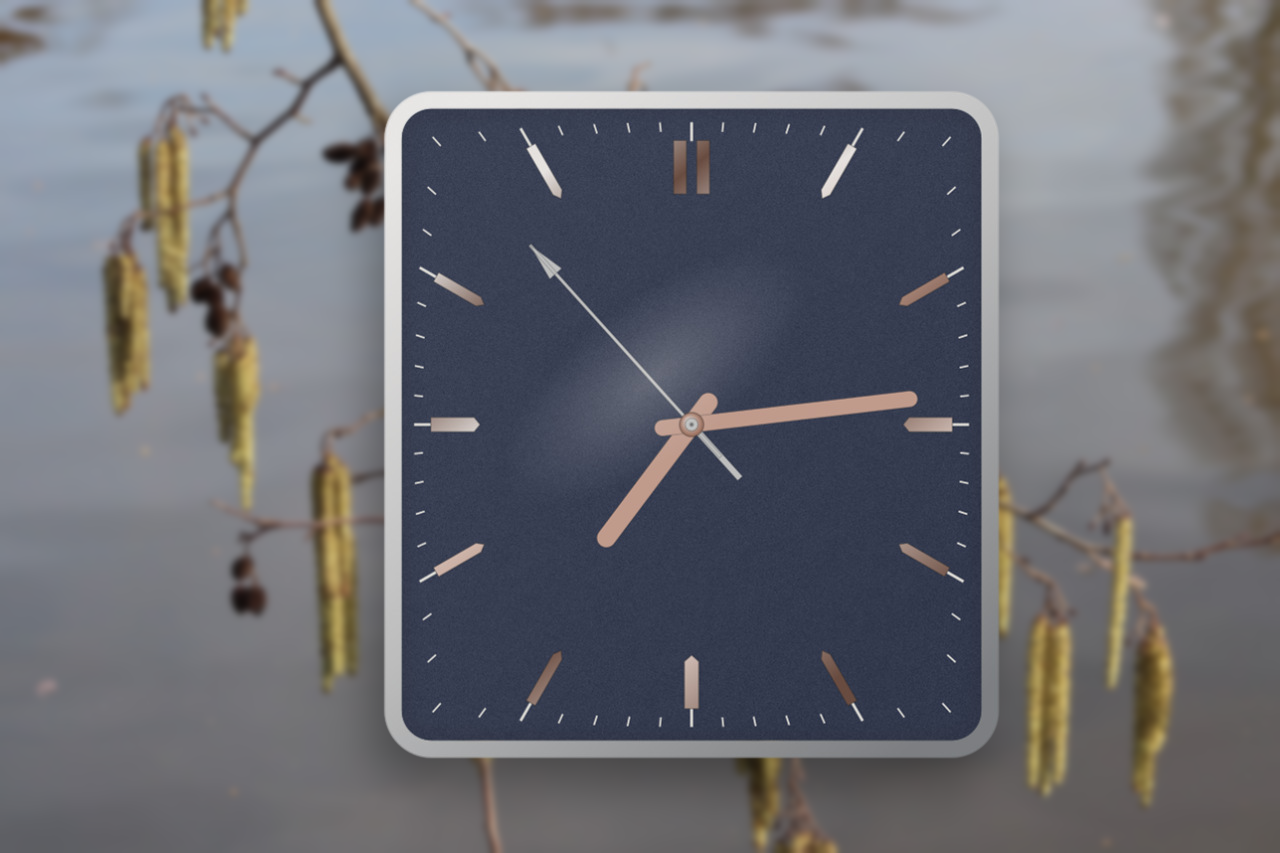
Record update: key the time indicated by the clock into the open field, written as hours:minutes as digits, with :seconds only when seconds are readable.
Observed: 7:13:53
